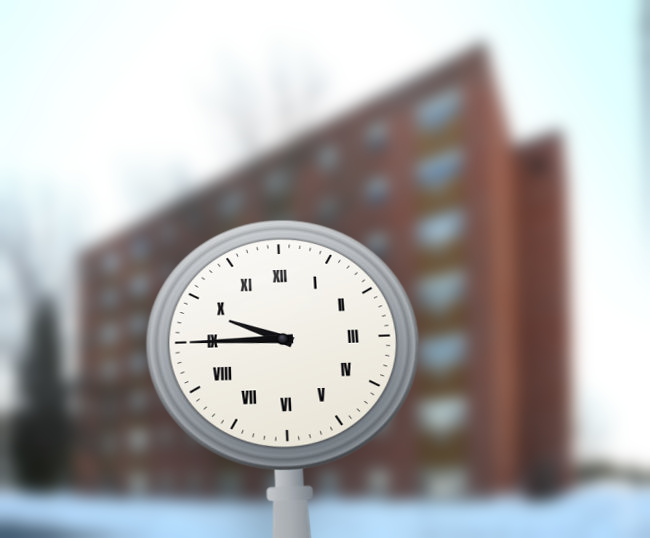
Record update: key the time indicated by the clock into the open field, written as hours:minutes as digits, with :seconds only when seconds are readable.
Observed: 9:45
